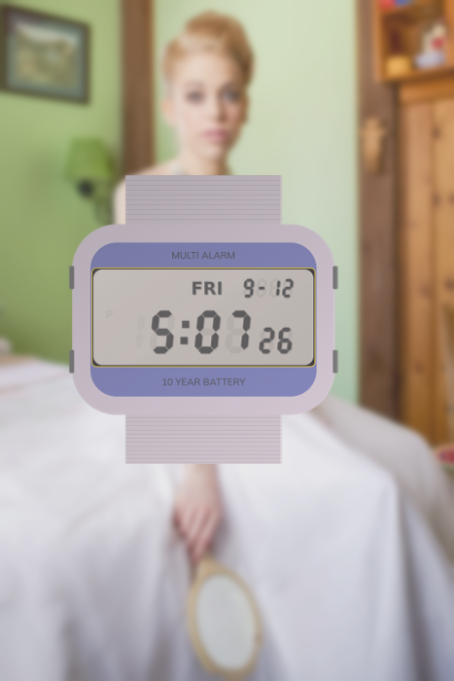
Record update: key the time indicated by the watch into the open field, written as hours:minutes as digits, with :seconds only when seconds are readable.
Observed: 5:07:26
